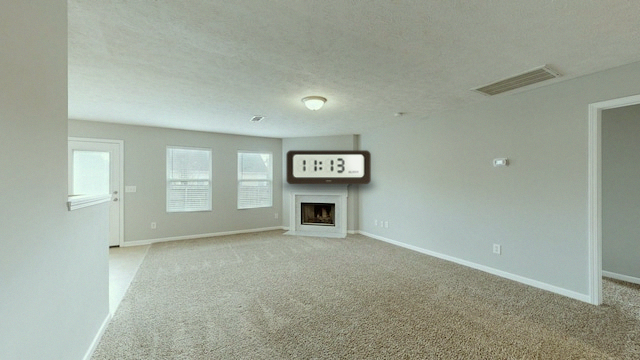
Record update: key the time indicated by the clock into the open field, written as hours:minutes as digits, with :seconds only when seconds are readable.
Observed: 11:13
